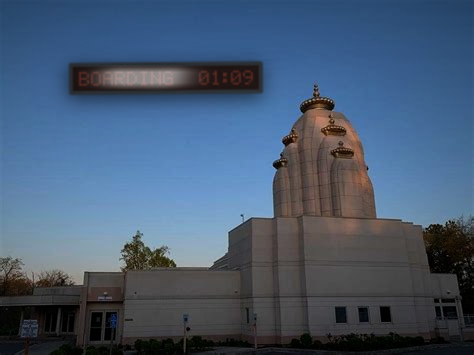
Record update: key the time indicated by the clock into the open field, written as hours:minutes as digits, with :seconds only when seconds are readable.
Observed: 1:09
